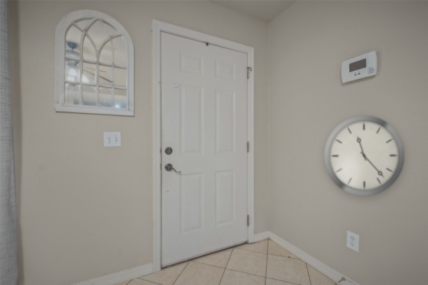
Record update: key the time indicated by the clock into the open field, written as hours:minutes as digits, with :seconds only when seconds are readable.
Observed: 11:23
